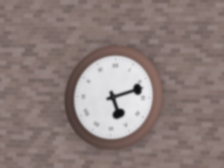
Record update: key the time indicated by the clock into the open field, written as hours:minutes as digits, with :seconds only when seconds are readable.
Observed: 5:12
